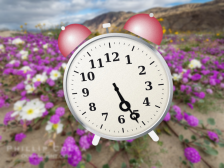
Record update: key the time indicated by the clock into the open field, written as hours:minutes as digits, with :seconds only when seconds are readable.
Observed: 5:26
